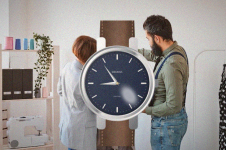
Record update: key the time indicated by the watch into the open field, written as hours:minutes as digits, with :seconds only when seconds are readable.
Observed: 8:54
